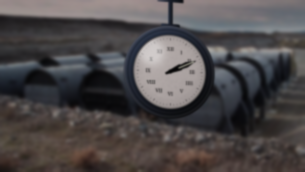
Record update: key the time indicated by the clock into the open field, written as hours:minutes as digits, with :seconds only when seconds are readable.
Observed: 2:11
